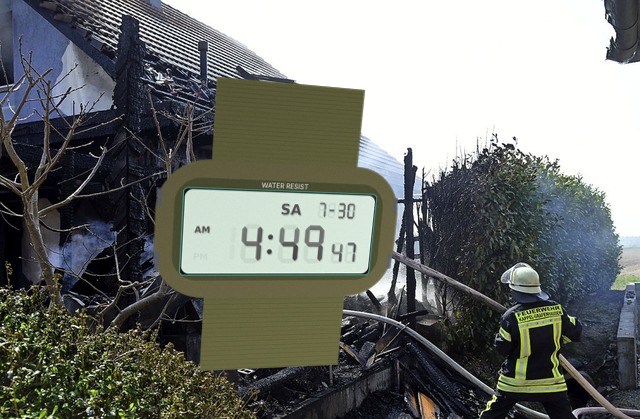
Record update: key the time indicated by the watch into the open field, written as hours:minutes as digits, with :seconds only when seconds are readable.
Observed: 4:49:47
